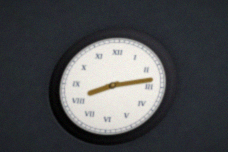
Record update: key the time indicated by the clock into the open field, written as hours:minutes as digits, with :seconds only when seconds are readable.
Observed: 8:13
